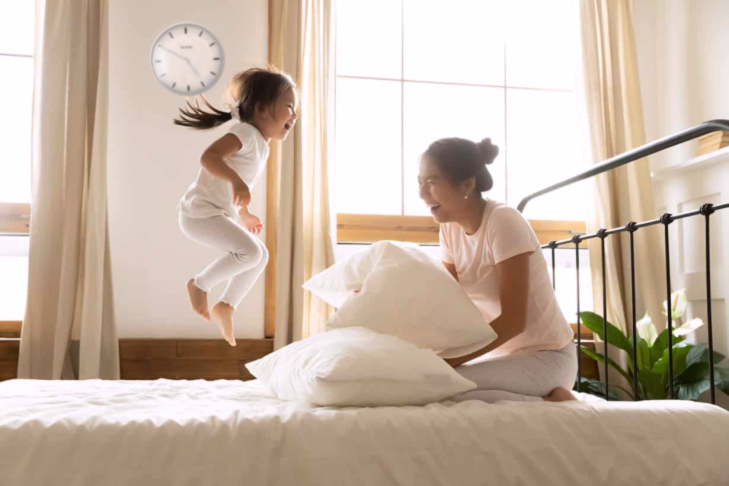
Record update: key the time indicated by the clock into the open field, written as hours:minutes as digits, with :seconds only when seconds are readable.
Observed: 4:50
